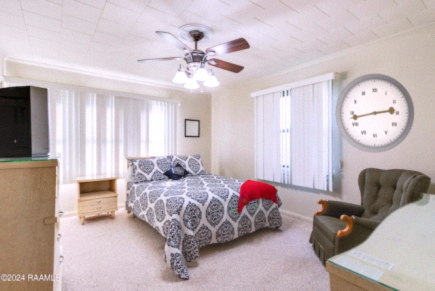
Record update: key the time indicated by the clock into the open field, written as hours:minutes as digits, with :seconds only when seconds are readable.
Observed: 2:43
